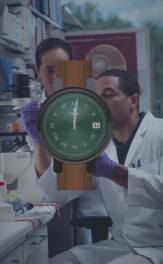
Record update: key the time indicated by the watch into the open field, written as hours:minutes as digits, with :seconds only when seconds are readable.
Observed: 12:01
